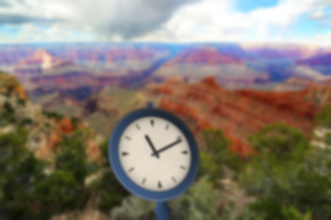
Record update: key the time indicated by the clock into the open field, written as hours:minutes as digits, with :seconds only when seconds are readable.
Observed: 11:11
